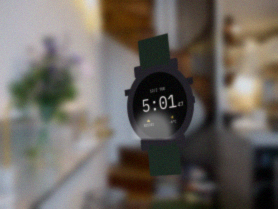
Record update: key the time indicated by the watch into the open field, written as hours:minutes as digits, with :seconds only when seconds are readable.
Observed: 5:01
